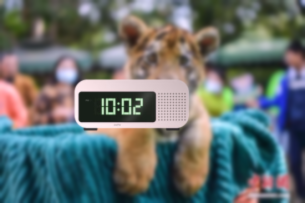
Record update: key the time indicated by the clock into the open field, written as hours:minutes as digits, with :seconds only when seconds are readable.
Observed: 10:02
